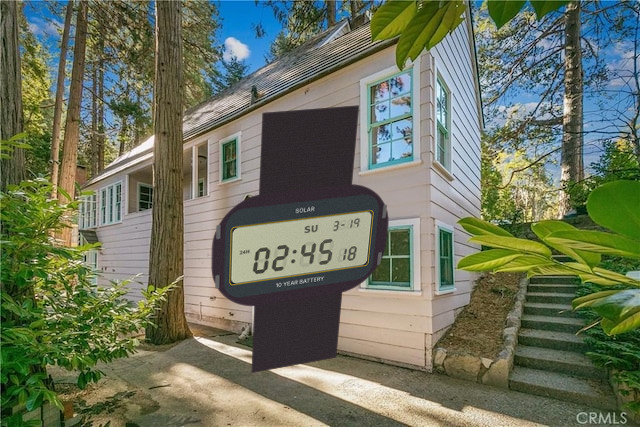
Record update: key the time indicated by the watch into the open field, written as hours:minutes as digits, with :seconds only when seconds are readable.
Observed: 2:45:18
